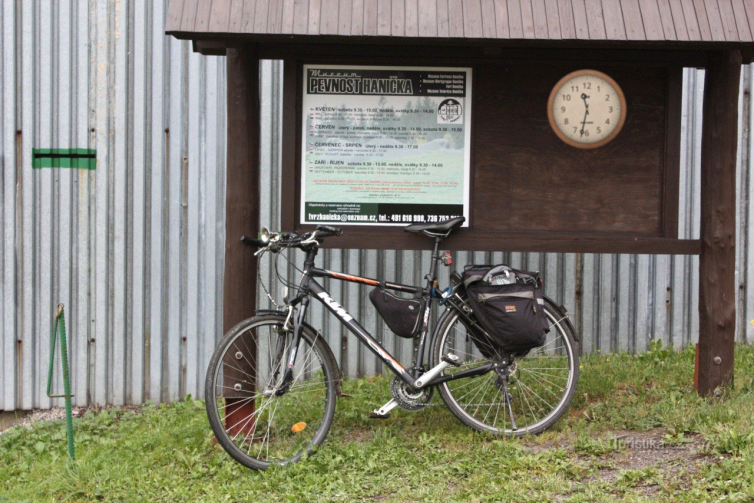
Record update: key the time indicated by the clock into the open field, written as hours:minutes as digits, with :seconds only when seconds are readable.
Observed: 11:32
